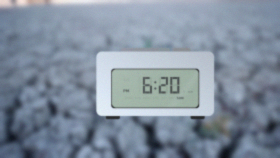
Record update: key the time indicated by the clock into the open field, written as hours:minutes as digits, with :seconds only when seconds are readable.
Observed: 6:20
